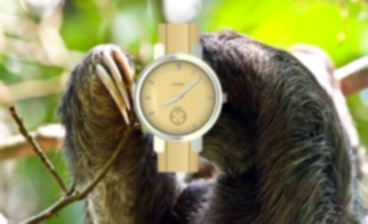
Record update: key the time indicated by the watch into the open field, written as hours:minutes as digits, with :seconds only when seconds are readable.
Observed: 8:08
